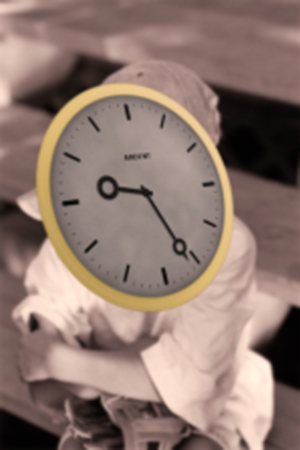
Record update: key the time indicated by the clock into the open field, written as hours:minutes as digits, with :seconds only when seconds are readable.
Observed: 9:26
